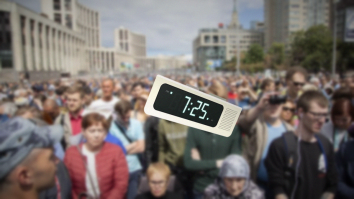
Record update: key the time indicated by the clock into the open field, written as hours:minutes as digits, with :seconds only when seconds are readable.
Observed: 7:25
